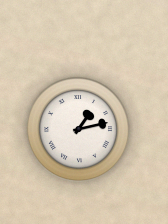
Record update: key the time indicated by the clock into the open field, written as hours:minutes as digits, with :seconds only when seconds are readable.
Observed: 1:13
